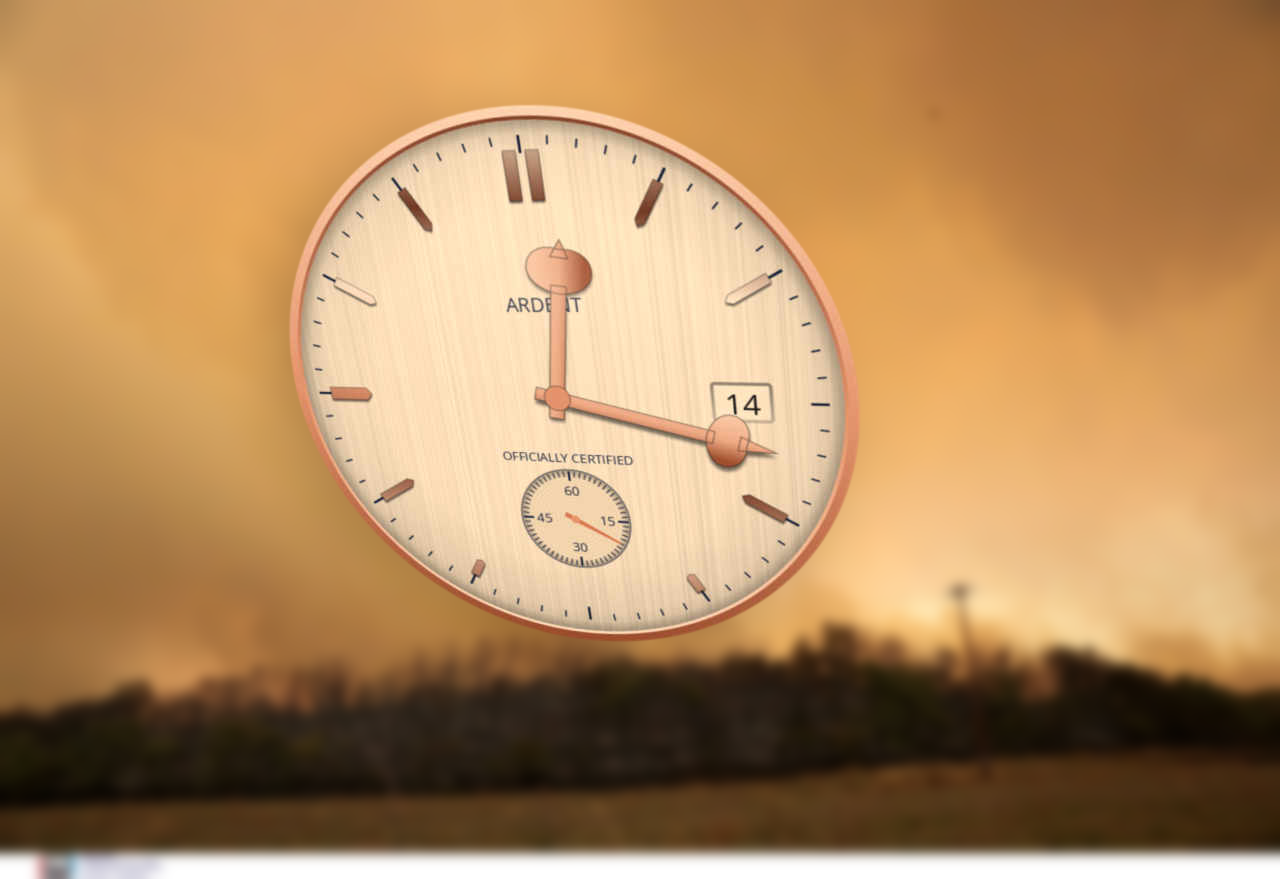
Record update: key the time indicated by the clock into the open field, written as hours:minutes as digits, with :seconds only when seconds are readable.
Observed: 12:17:20
